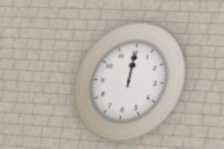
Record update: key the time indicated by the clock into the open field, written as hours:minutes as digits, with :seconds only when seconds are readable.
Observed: 12:00
